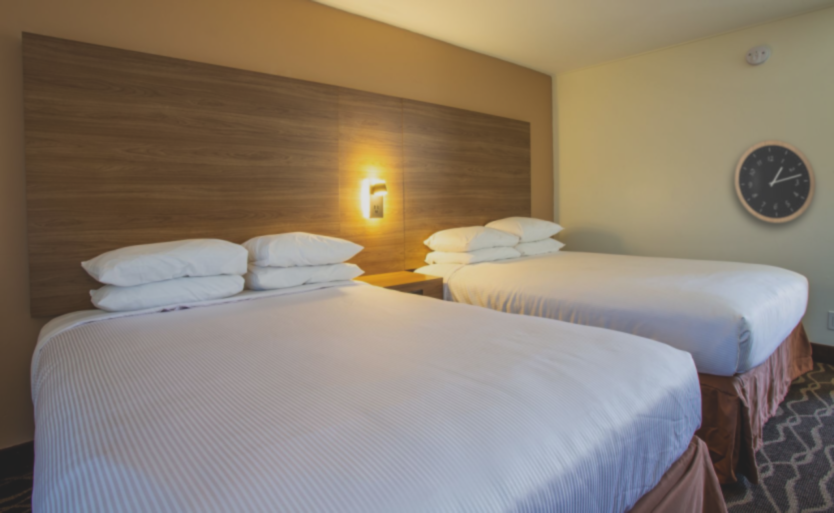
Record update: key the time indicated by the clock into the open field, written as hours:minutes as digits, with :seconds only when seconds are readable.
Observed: 1:13
